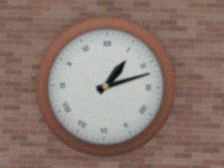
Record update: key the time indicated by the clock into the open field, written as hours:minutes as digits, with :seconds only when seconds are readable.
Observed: 1:12
